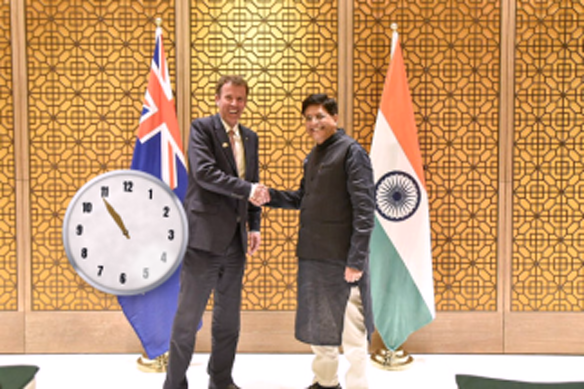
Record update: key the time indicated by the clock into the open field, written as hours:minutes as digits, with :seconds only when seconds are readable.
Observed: 10:54
